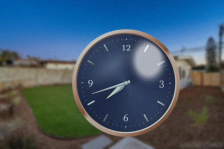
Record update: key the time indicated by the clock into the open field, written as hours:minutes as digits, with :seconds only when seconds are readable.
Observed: 7:42
